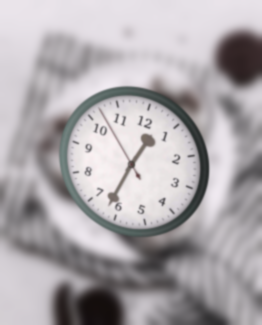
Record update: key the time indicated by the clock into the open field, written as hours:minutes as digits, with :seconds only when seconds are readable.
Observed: 12:31:52
